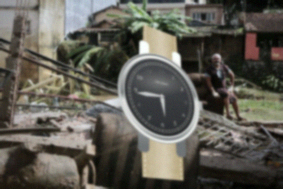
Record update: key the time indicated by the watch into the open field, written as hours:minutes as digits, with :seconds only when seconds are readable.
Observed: 5:44
